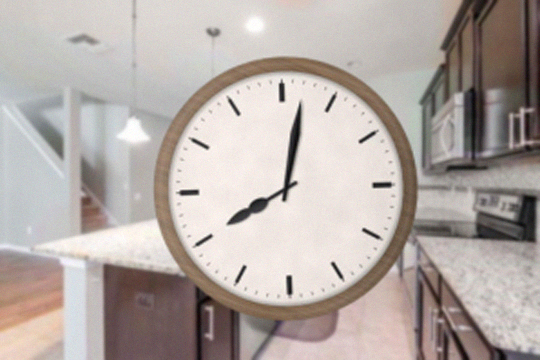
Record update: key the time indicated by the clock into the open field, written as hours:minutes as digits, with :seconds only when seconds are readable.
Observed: 8:02
